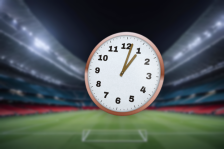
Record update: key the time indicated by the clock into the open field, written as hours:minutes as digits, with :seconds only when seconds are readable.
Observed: 1:02
